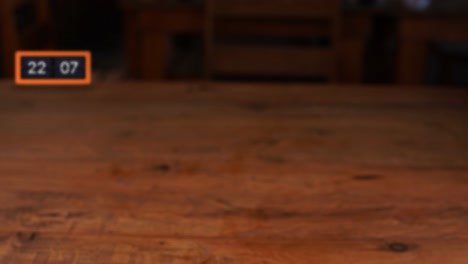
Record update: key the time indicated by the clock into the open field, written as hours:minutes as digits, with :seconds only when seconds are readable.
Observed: 22:07
